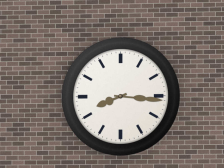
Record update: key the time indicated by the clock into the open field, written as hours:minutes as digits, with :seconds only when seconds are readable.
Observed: 8:16
